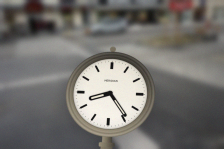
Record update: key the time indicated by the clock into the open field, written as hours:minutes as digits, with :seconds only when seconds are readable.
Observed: 8:24
